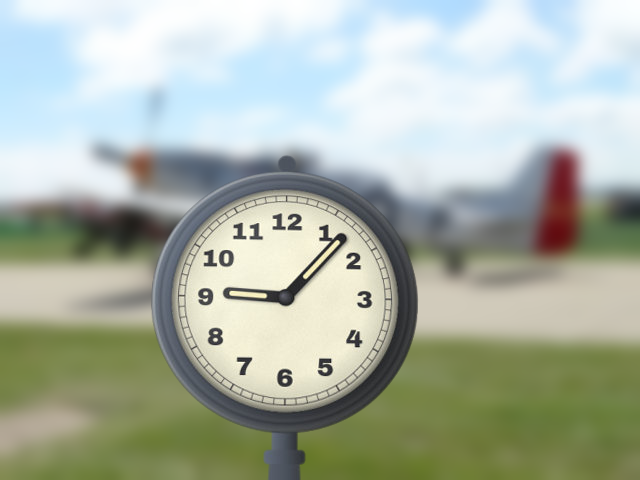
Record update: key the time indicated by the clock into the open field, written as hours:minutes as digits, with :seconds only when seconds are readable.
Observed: 9:07
